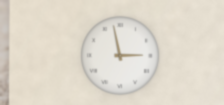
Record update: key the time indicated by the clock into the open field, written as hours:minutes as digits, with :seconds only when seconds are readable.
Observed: 2:58
